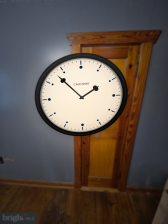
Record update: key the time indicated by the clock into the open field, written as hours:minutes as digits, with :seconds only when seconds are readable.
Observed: 1:53
